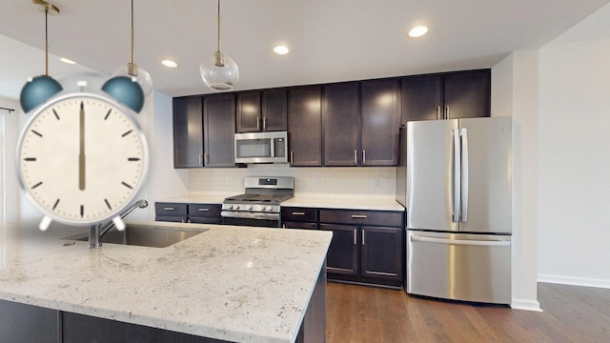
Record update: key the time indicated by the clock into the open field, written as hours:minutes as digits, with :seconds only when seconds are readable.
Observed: 6:00
